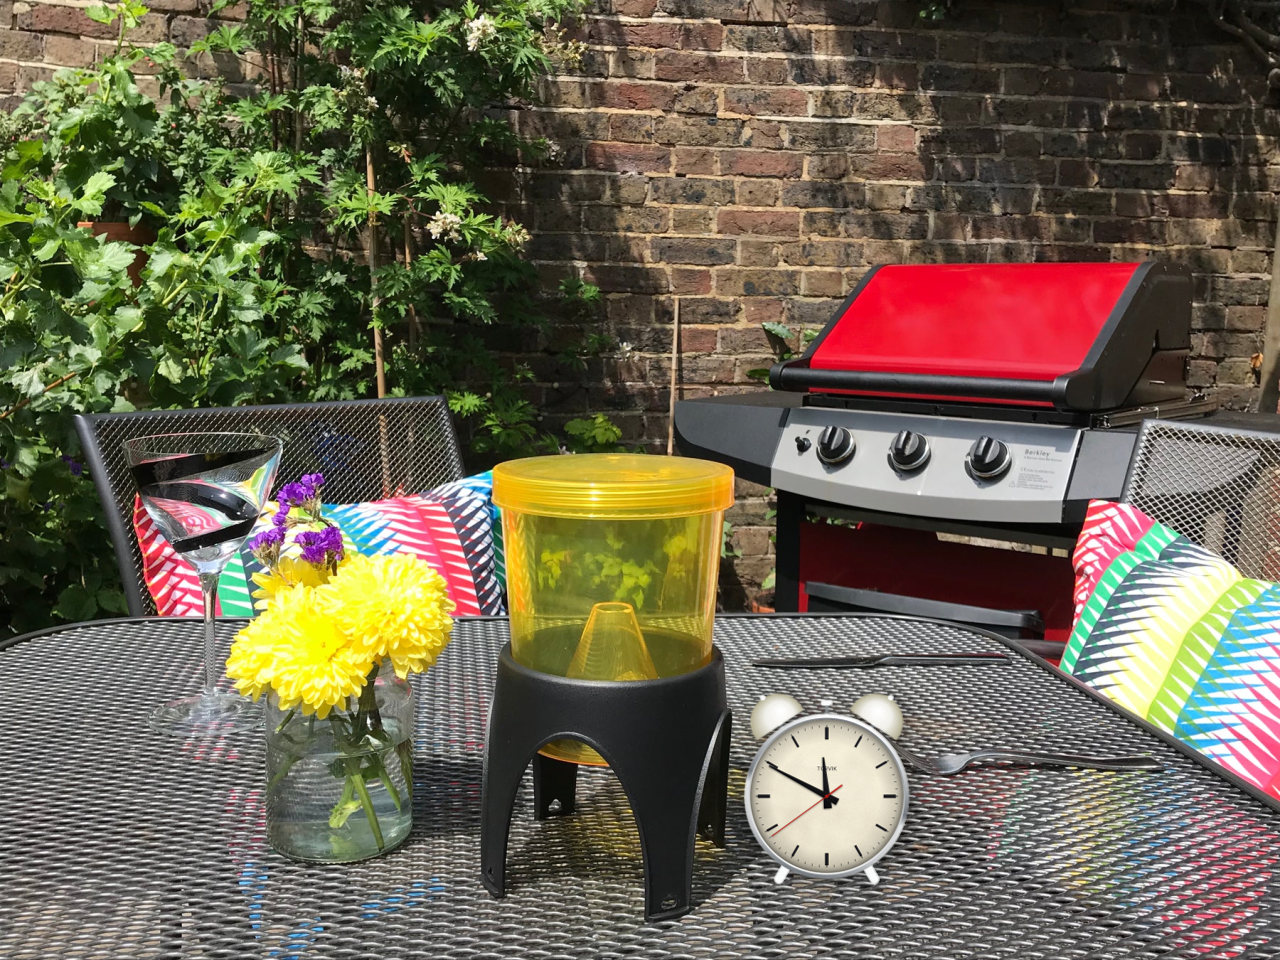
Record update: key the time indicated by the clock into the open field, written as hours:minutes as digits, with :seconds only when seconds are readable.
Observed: 11:49:39
